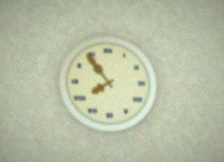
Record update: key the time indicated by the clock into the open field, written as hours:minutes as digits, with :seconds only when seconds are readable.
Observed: 7:54
